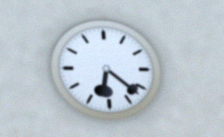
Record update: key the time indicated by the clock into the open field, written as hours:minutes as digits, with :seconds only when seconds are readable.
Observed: 6:22
